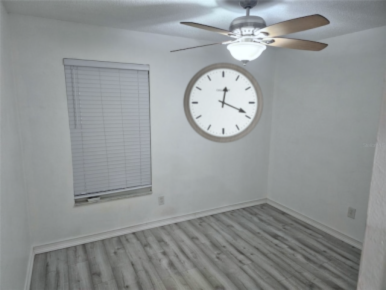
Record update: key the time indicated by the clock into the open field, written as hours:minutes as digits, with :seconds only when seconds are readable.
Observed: 12:19
